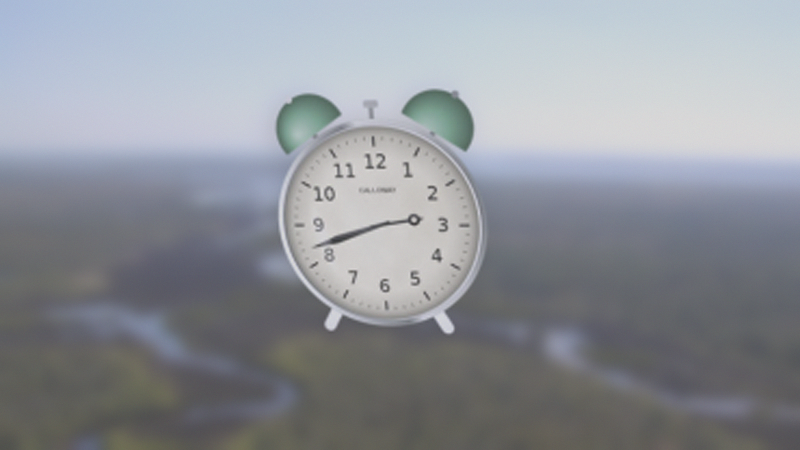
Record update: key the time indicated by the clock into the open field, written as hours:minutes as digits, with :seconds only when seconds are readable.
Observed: 2:42
